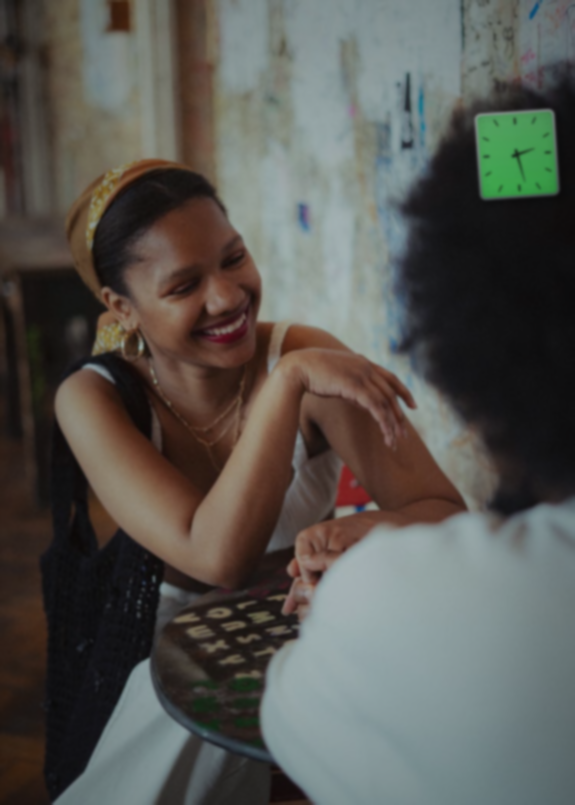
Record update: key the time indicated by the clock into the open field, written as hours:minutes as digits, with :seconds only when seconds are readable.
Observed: 2:28
